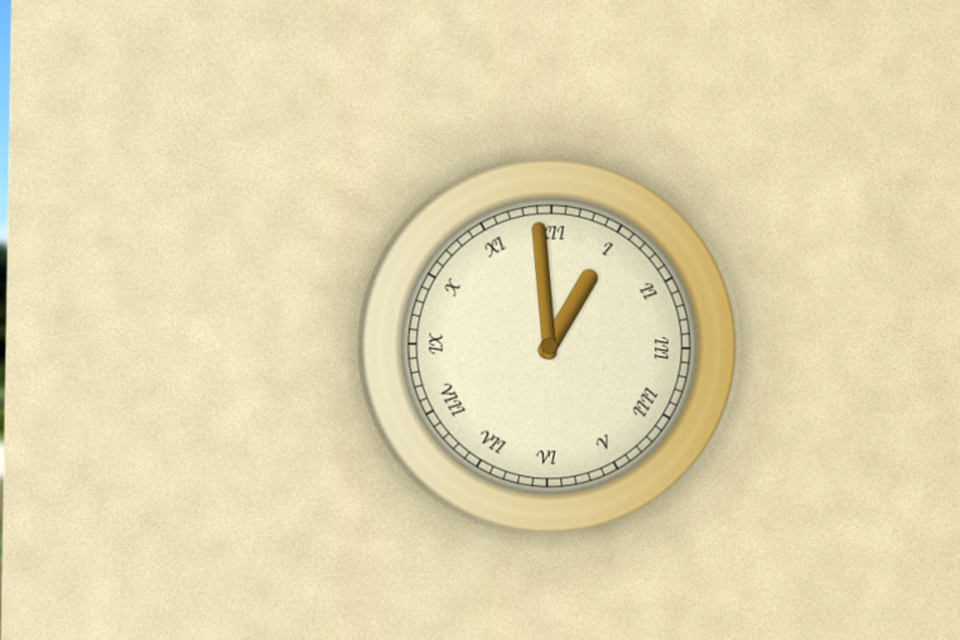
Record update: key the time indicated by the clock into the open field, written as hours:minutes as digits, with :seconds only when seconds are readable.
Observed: 12:59
